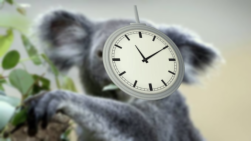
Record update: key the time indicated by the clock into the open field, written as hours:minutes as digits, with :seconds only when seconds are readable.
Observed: 11:10
